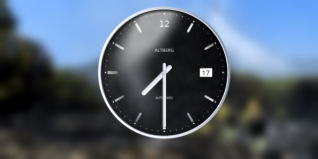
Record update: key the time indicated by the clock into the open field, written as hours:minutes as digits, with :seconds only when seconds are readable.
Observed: 7:30
